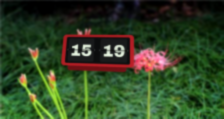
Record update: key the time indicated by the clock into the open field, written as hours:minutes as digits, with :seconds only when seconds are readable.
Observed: 15:19
